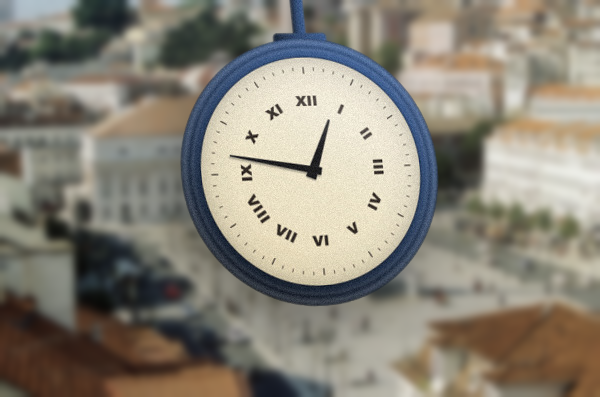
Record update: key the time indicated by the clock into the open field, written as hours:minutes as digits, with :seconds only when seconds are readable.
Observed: 12:47
